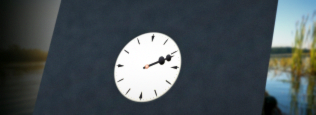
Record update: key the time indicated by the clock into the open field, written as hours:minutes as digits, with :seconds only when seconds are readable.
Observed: 2:11
